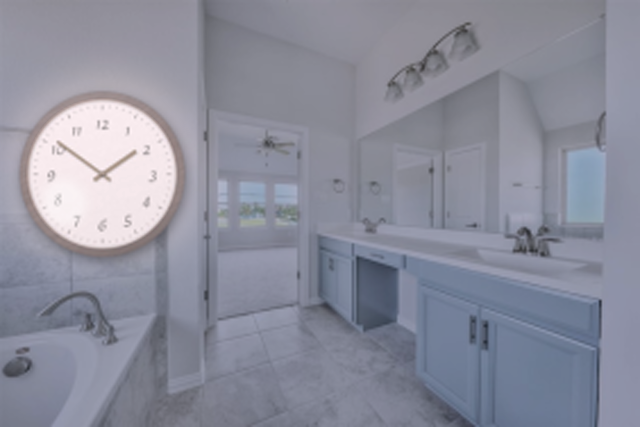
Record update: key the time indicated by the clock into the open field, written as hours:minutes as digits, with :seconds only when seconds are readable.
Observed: 1:51
